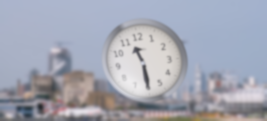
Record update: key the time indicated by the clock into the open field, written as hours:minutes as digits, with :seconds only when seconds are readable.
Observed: 11:30
